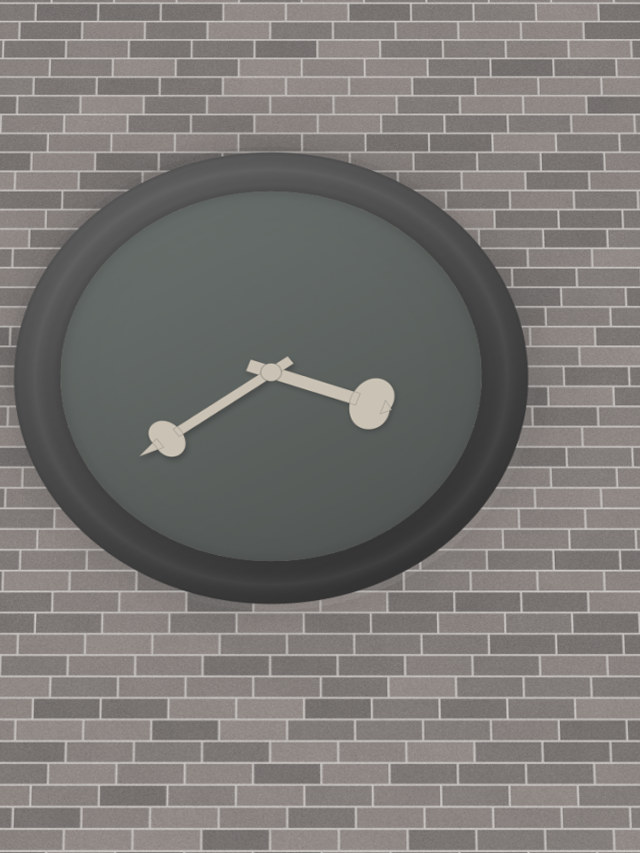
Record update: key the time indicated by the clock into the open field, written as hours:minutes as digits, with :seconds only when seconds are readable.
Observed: 3:39
